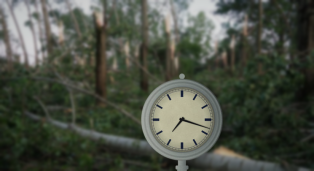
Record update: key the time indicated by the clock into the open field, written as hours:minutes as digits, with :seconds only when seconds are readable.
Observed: 7:18
